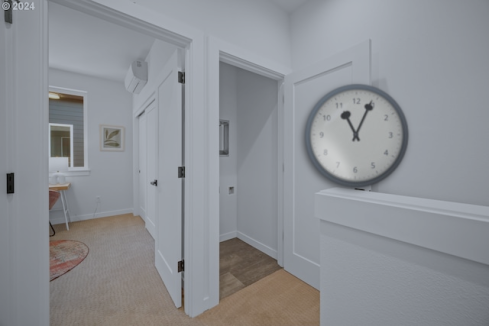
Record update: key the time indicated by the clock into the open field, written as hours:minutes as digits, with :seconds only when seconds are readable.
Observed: 11:04
